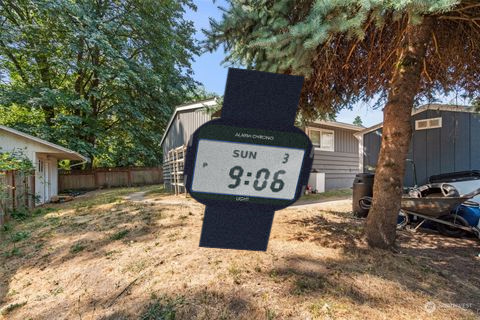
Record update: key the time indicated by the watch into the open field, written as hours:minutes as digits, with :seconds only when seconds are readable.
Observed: 9:06
